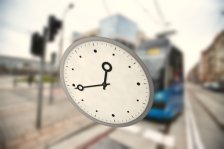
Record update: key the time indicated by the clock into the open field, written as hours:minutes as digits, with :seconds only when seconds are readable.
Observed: 12:44
